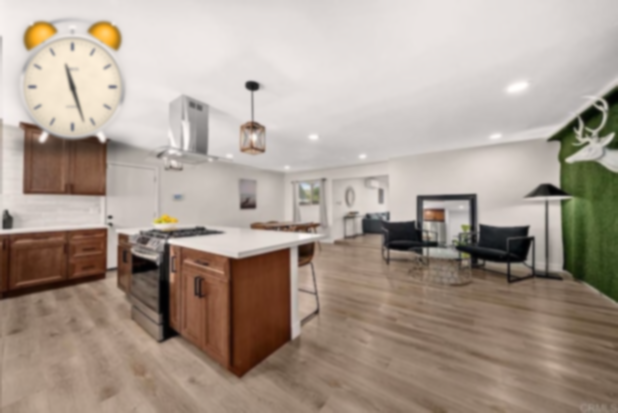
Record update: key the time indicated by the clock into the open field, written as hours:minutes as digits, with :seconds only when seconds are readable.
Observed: 11:27
